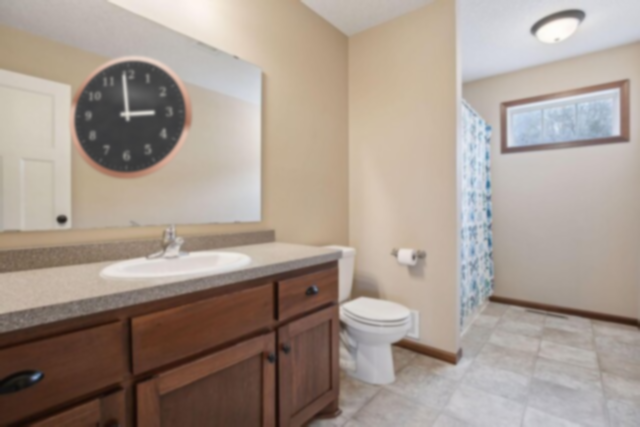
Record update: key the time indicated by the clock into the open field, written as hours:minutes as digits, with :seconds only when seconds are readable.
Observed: 2:59
